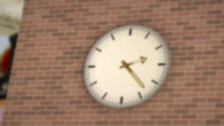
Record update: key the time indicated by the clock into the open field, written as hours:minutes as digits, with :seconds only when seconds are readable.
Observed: 2:23
